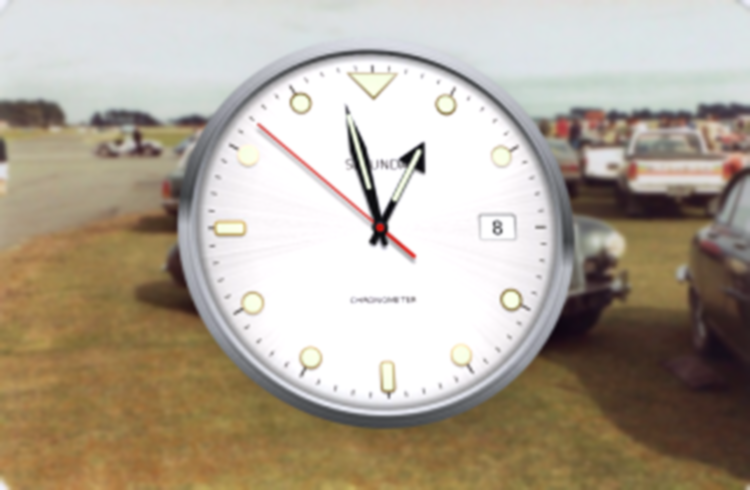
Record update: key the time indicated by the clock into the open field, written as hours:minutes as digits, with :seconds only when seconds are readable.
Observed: 12:57:52
